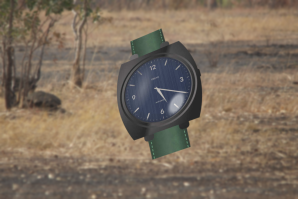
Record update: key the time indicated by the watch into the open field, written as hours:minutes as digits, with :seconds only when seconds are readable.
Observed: 5:20
